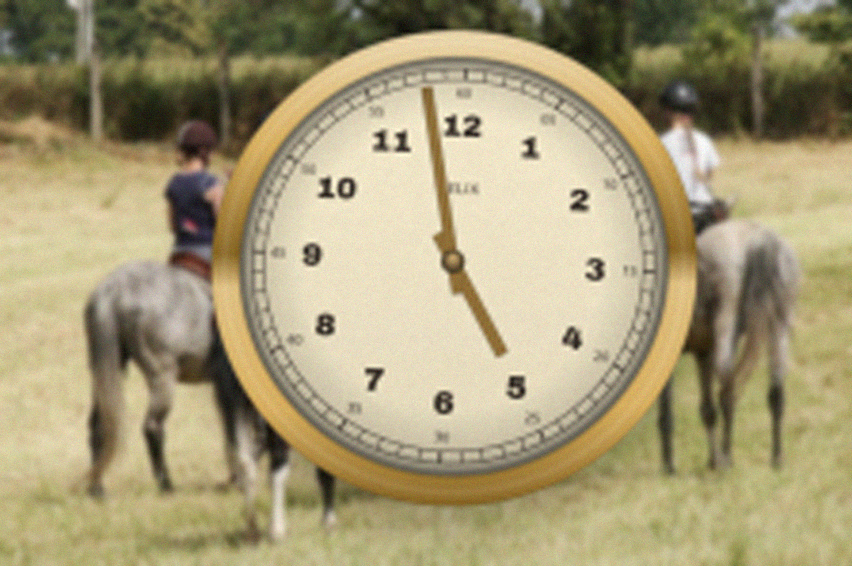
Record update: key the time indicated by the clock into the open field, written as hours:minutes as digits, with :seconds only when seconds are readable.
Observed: 4:58
